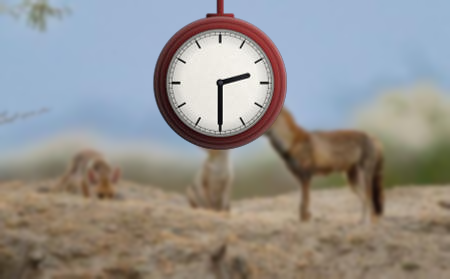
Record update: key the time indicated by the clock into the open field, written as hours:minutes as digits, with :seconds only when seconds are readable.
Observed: 2:30
